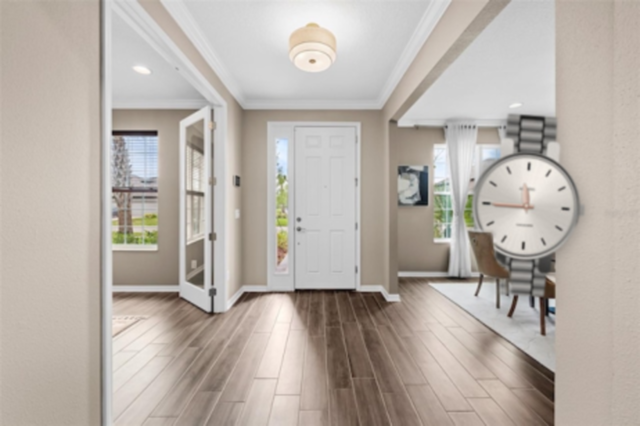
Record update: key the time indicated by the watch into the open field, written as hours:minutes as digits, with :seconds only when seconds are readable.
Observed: 11:45
